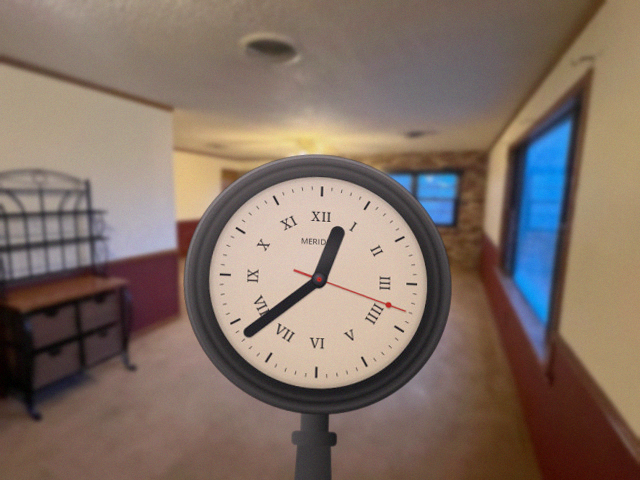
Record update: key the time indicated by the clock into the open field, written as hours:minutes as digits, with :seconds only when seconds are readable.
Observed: 12:38:18
